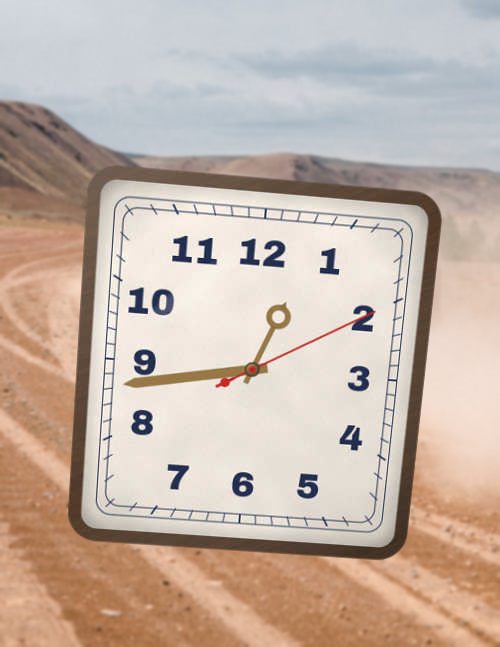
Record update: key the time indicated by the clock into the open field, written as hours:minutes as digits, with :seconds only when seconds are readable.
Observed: 12:43:10
